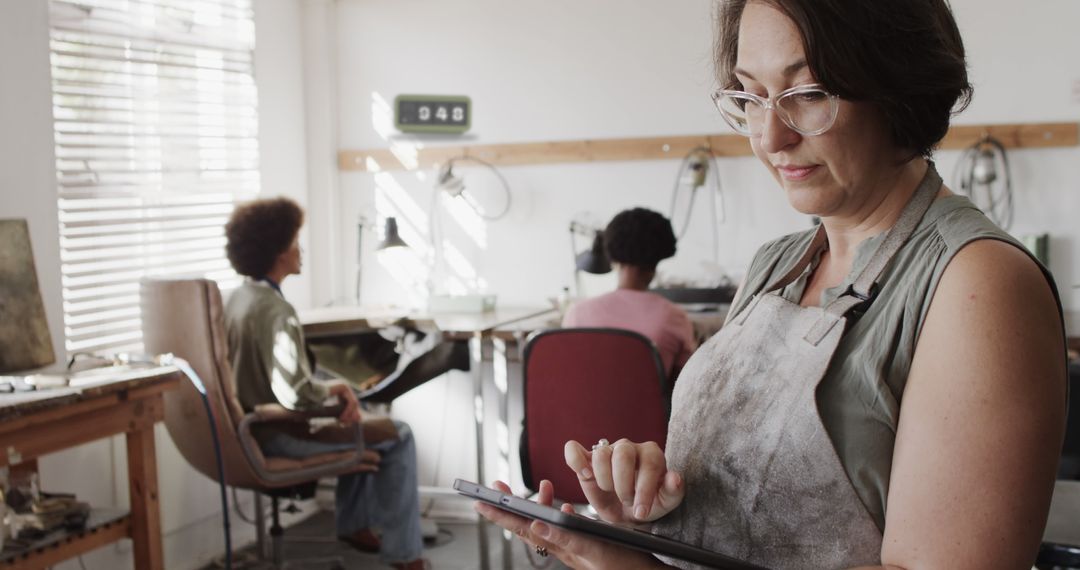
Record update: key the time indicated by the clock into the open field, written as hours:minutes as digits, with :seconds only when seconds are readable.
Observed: 9:48
